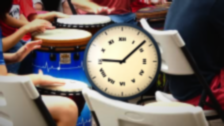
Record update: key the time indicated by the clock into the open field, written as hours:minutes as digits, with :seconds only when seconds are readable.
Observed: 9:08
